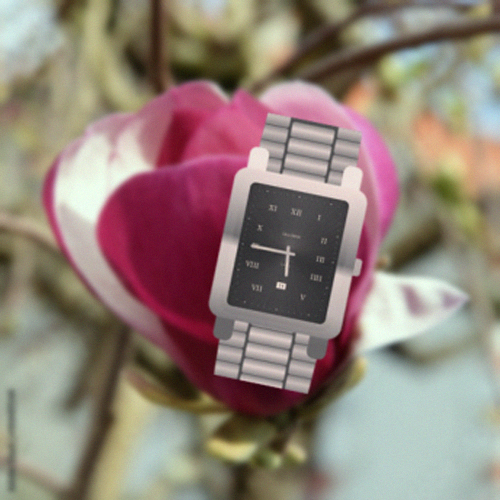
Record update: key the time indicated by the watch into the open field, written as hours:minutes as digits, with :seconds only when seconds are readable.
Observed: 5:45
